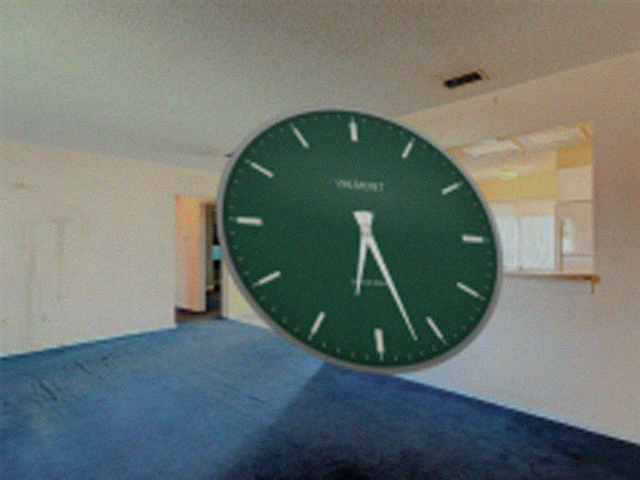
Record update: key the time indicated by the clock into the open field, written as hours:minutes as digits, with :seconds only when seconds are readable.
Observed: 6:27
